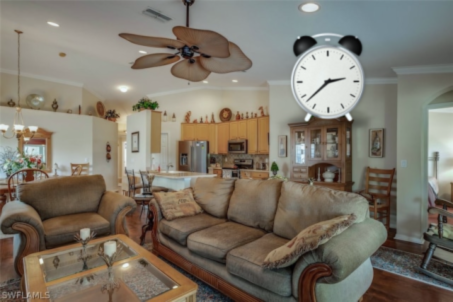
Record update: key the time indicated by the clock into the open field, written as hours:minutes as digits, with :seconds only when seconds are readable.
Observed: 2:38
